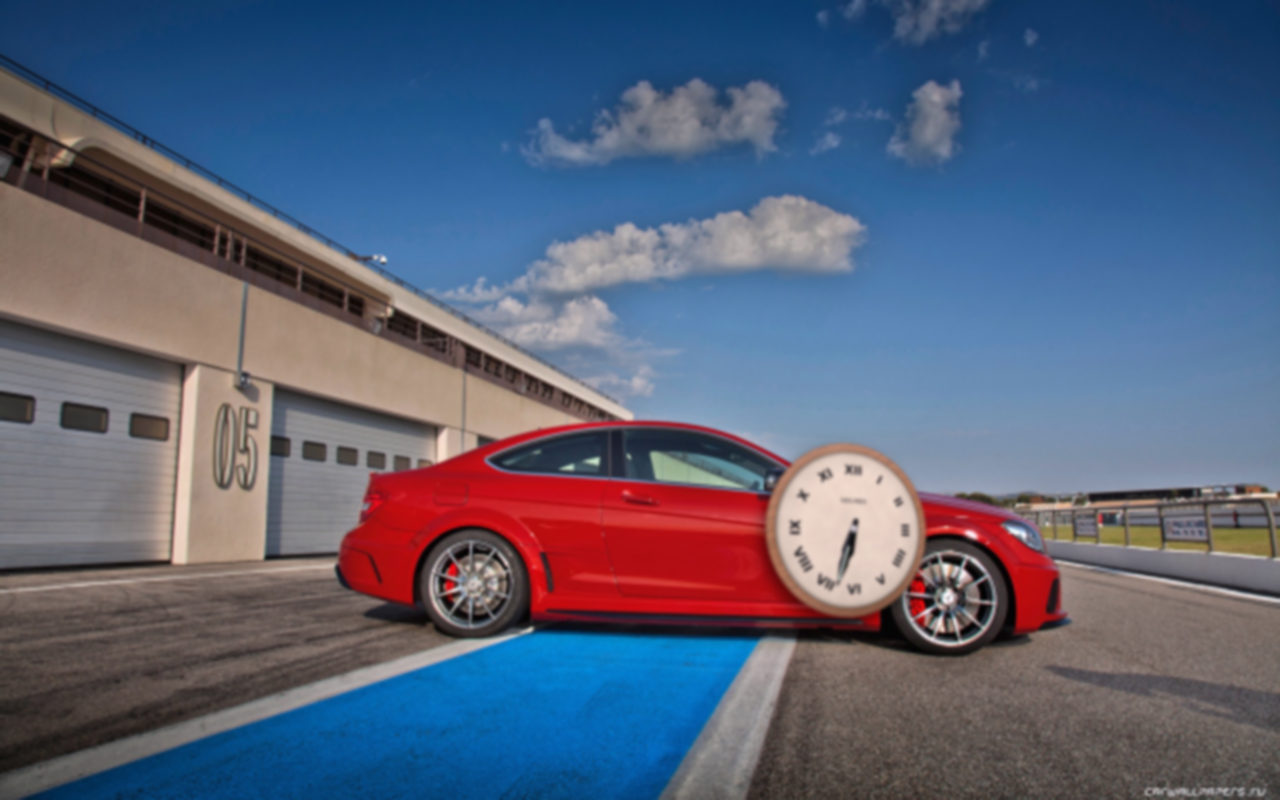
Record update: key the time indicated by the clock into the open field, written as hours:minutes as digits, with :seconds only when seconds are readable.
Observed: 6:33
